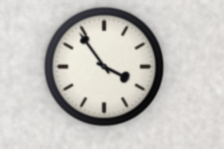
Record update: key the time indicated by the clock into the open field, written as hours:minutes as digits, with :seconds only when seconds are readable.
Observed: 3:54
